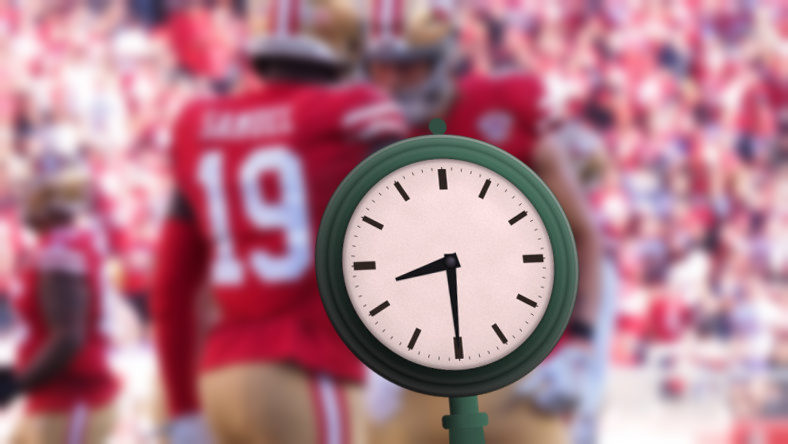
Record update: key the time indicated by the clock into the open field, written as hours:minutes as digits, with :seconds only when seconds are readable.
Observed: 8:30
